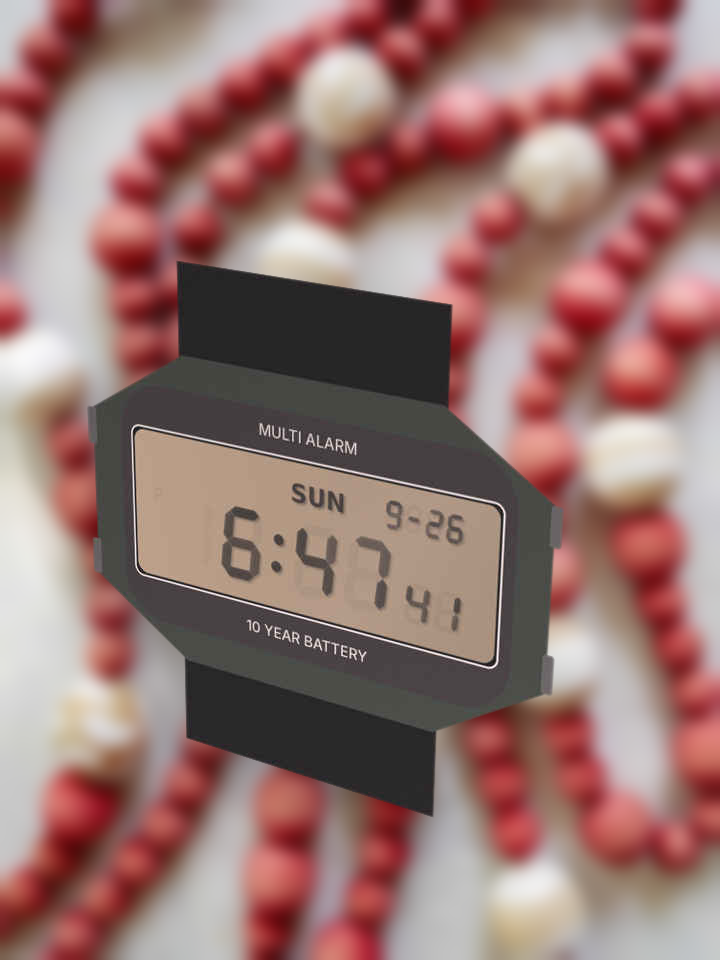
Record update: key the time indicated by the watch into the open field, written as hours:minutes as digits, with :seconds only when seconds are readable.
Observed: 6:47:41
